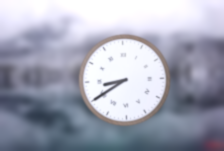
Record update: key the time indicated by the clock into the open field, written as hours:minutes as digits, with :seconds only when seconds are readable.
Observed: 8:40
